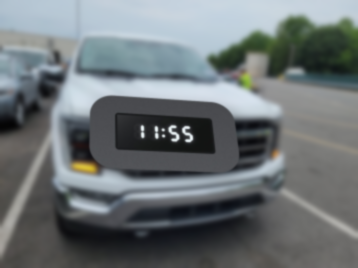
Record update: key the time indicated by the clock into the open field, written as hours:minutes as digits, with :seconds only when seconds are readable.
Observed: 11:55
